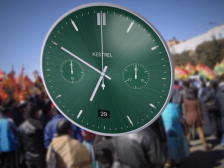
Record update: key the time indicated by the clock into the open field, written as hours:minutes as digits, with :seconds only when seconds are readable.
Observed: 6:50
